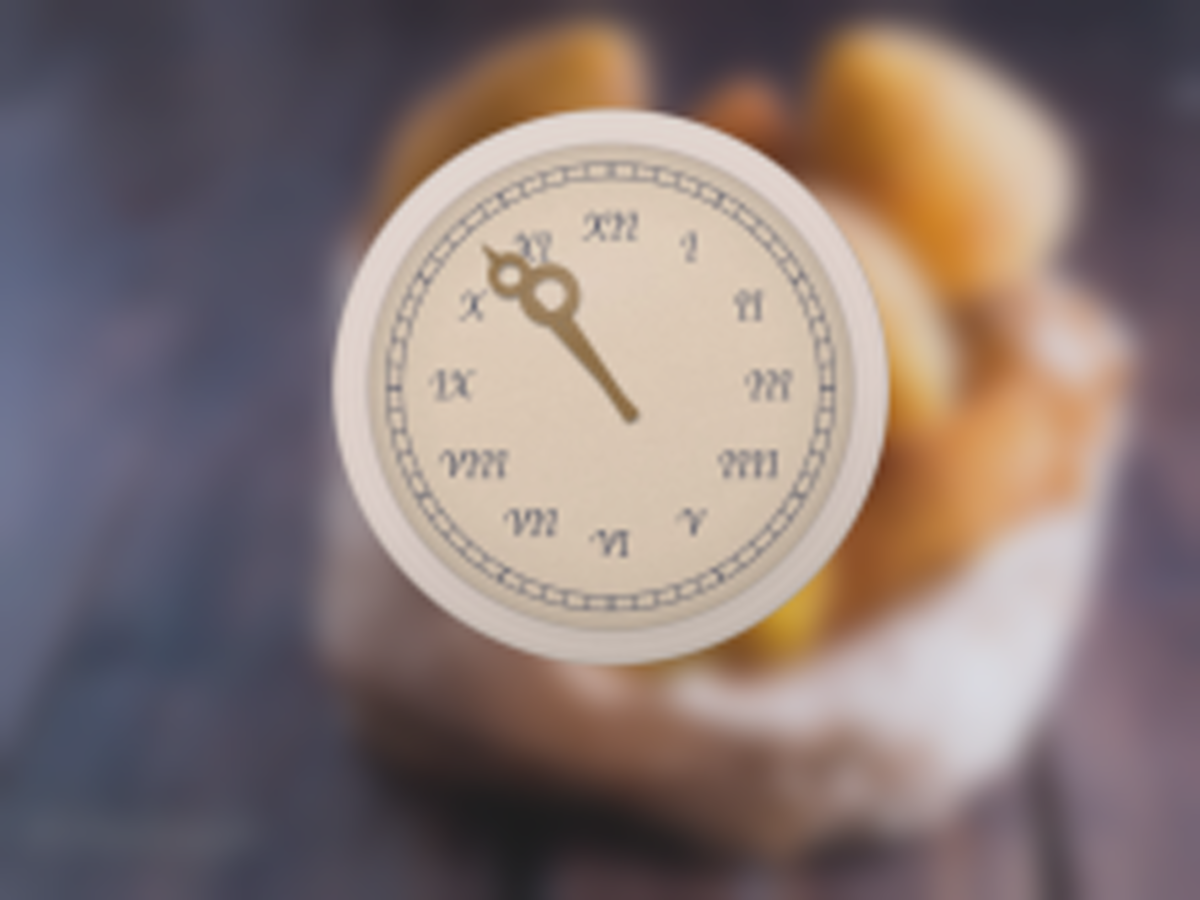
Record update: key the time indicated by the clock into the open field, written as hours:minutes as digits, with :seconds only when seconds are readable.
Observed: 10:53
